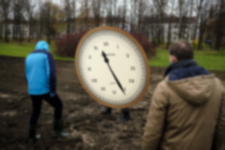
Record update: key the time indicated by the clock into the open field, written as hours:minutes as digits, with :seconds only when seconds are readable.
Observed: 11:26
